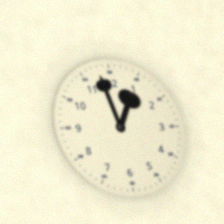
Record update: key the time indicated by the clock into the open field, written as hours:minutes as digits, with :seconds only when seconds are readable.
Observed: 12:58
